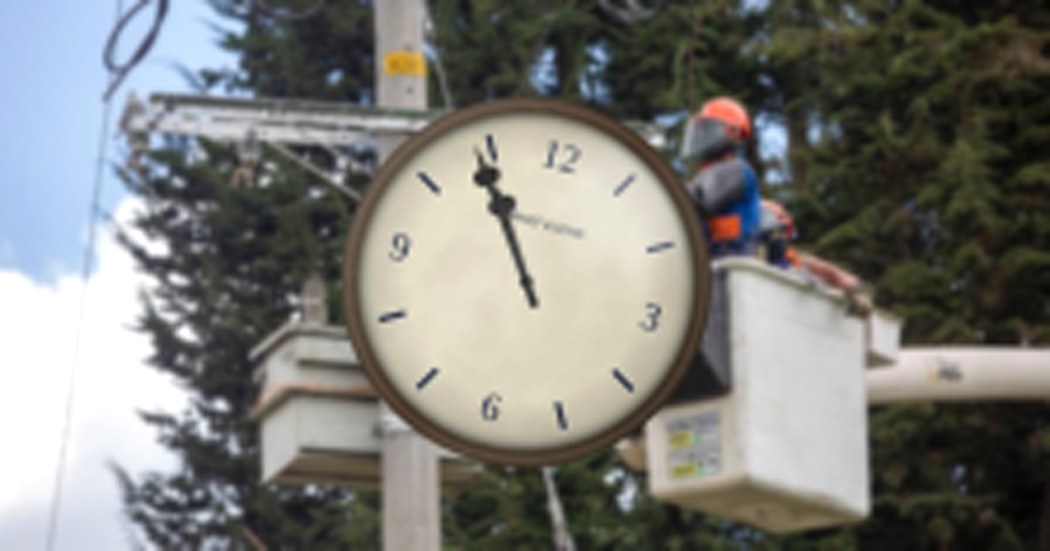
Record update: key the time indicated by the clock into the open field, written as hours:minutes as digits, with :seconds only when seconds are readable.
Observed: 10:54
